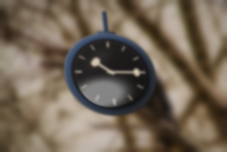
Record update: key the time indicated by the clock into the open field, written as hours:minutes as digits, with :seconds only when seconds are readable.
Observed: 10:15
